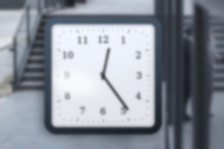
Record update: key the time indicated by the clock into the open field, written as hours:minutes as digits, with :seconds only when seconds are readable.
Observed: 12:24
